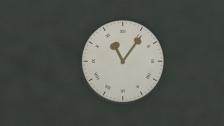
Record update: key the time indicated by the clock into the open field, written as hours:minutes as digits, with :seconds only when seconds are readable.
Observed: 11:06
